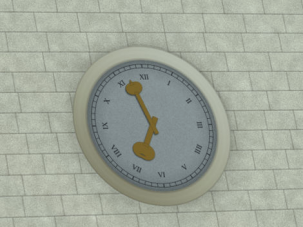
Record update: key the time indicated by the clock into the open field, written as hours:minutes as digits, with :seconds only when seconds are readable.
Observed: 6:57
